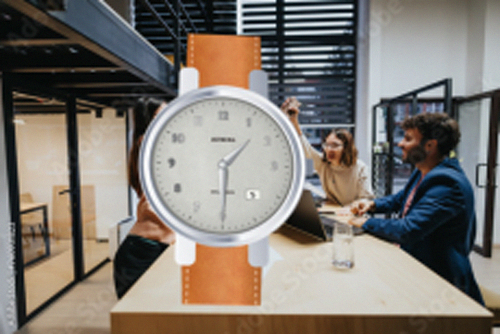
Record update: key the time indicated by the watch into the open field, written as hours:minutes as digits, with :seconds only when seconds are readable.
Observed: 1:30
